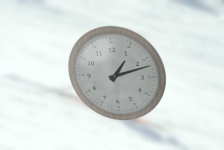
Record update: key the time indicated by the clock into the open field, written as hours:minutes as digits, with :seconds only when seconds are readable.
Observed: 1:12
